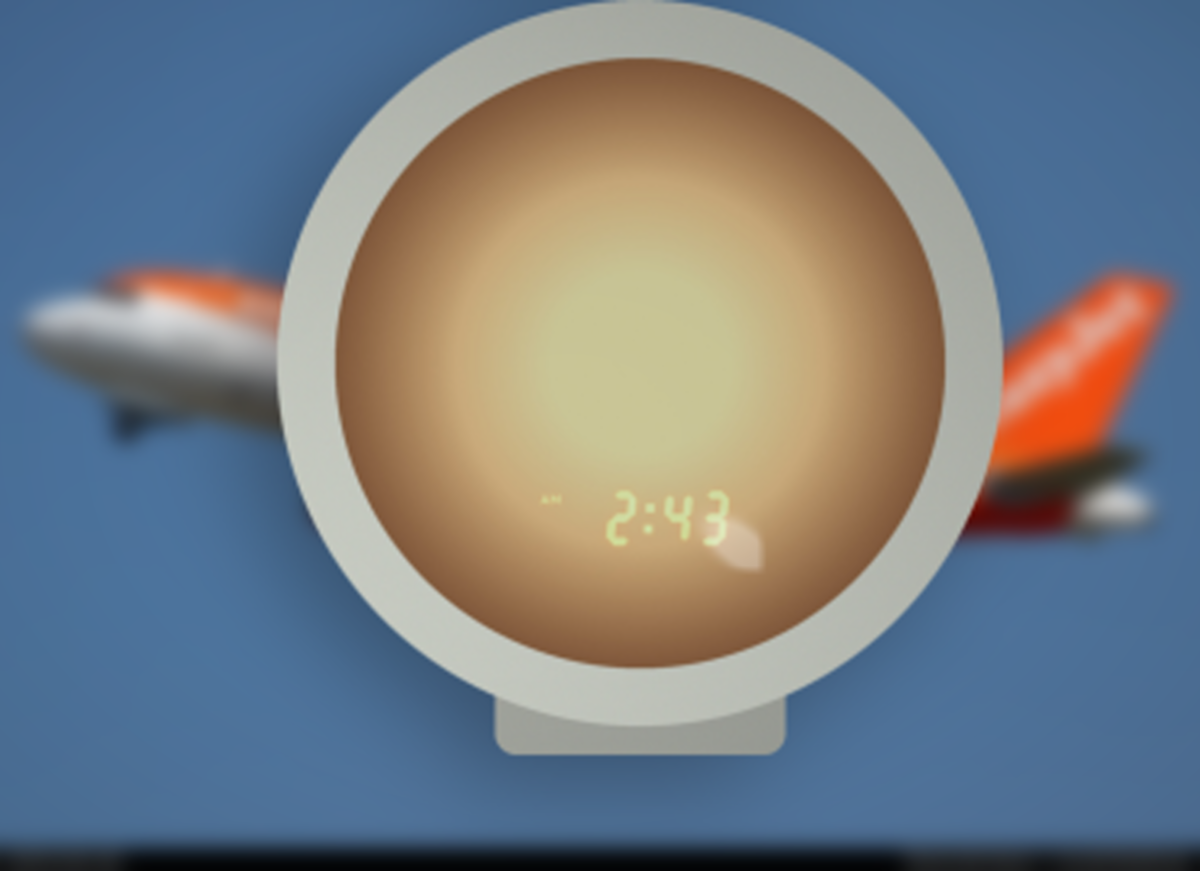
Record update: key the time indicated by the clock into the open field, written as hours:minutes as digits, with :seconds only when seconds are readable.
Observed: 2:43
